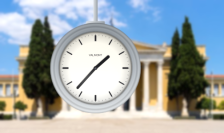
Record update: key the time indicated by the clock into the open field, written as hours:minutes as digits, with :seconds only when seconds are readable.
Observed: 1:37
